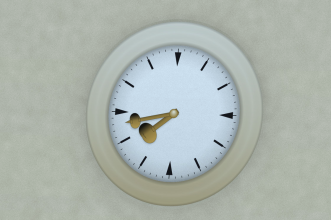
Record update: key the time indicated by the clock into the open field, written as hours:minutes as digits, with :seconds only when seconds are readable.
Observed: 7:43
